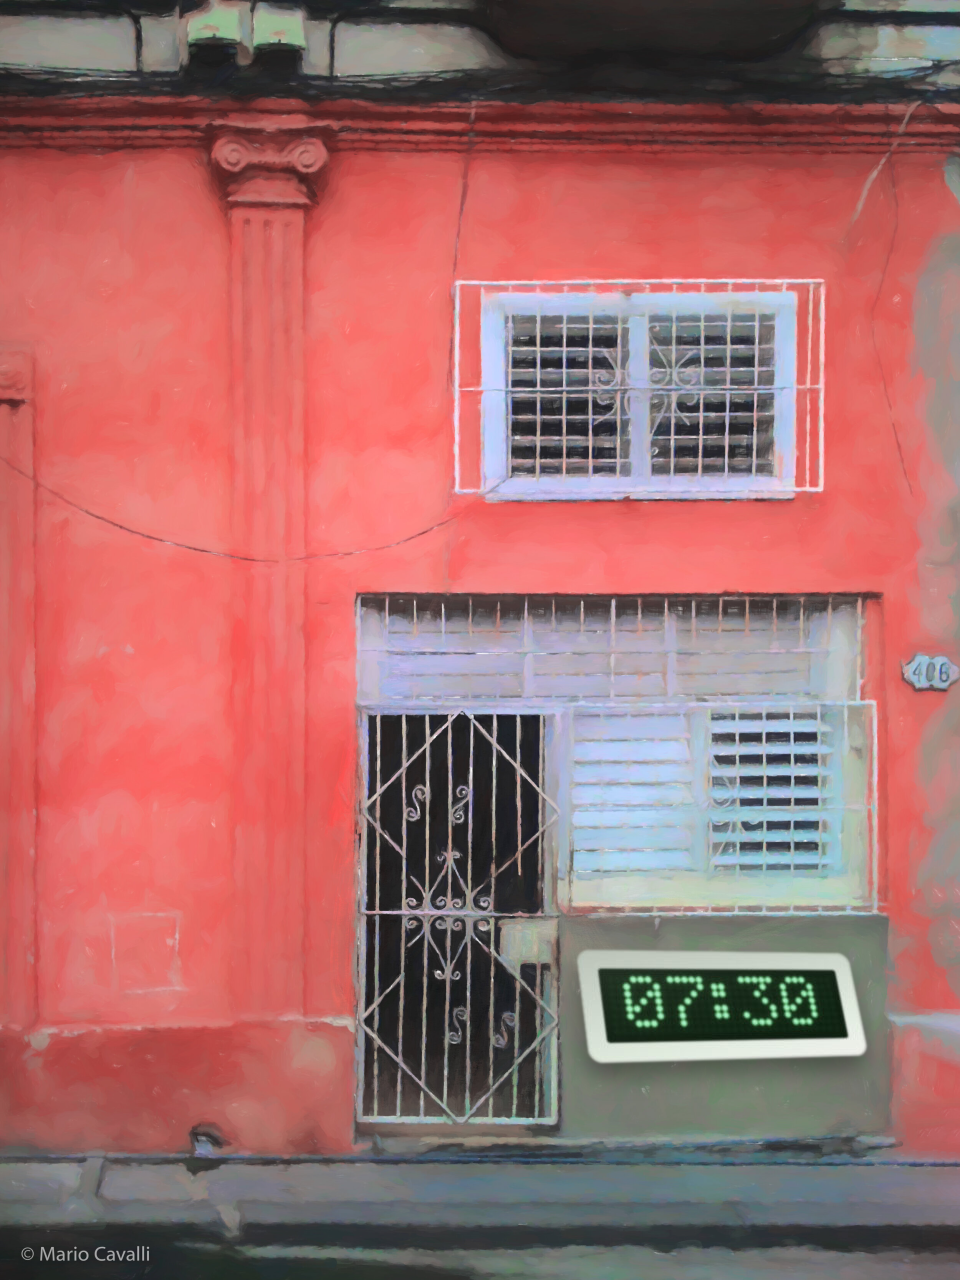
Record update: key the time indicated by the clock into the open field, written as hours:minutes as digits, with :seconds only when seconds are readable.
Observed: 7:30
